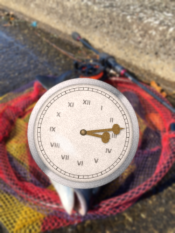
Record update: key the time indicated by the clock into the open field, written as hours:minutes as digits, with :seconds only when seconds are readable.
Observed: 3:13
